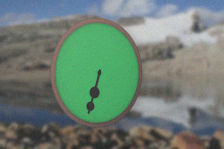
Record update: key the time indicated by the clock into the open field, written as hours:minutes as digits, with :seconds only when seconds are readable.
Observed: 6:33
